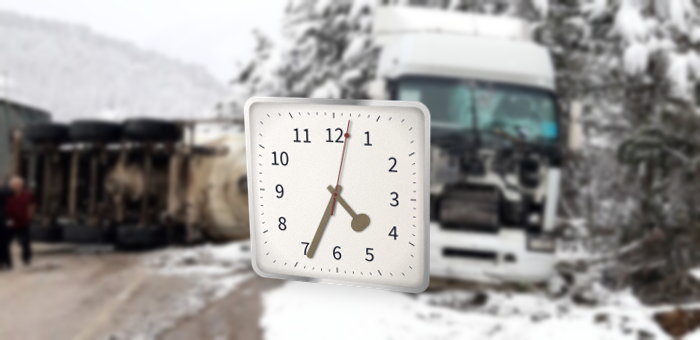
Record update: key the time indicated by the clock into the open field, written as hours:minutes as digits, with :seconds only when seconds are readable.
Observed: 4:34:02
